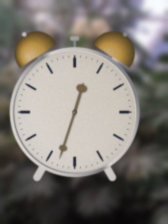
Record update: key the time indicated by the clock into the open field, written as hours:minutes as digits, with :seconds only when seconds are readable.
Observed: 12:33
